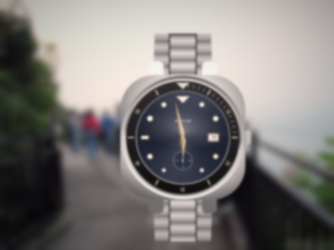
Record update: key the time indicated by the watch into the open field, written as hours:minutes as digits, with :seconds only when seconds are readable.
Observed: 5:58
